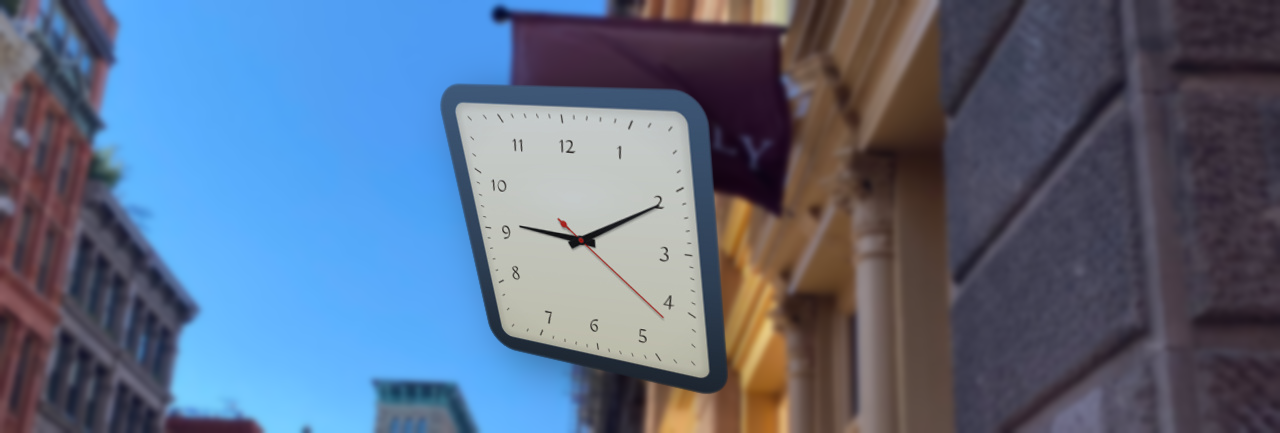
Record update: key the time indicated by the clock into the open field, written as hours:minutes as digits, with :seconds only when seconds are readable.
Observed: 9:10:22
